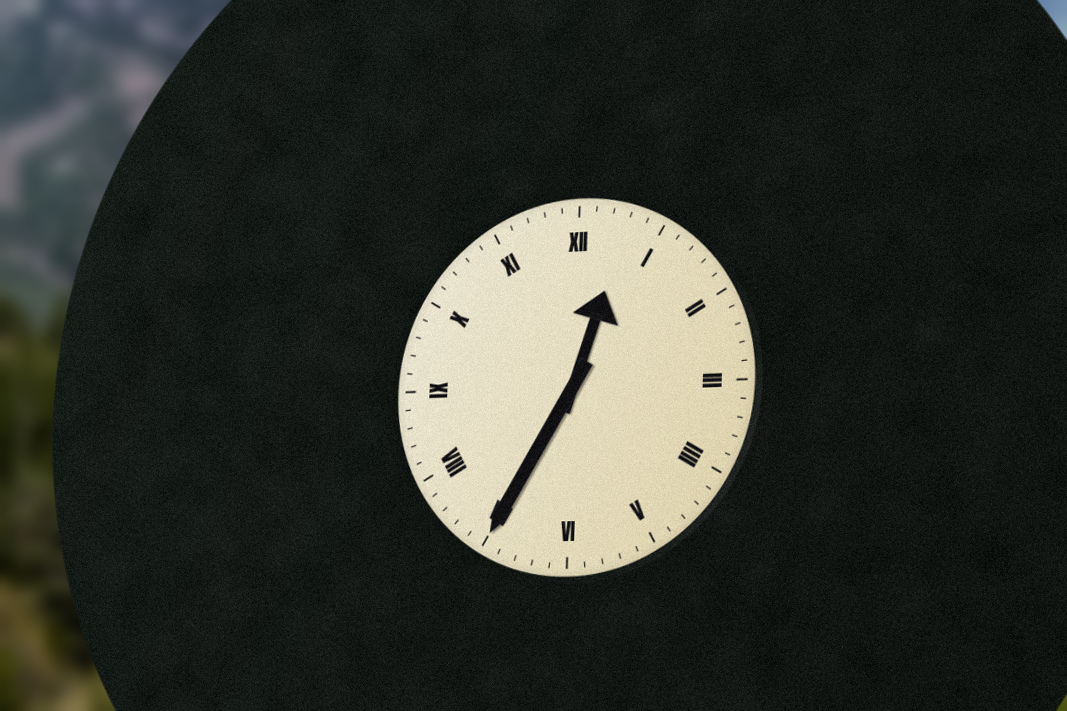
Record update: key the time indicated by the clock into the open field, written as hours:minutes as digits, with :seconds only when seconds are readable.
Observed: 12:35
